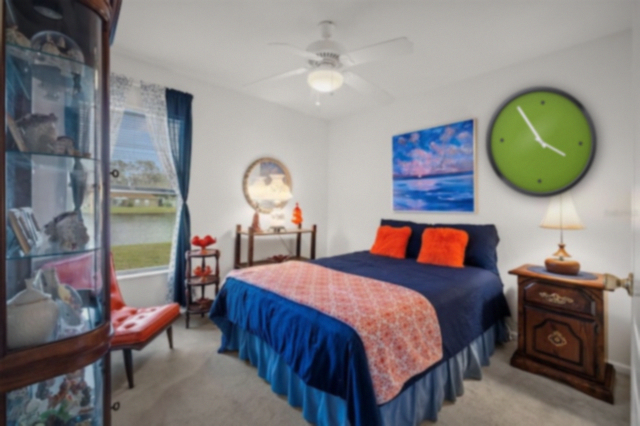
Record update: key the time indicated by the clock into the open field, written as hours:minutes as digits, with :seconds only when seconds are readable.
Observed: 3:54
